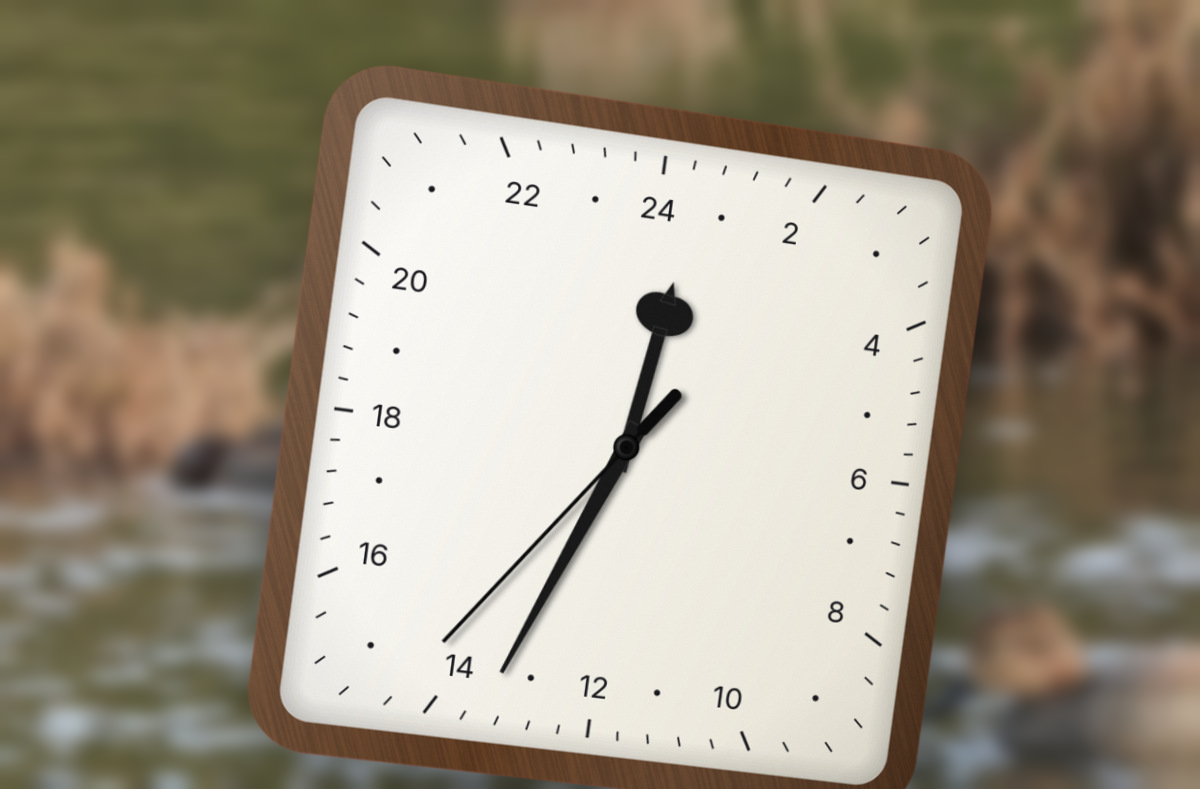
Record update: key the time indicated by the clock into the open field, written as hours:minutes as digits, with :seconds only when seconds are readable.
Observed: 0:33:36
